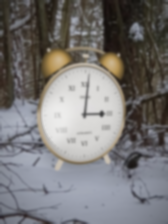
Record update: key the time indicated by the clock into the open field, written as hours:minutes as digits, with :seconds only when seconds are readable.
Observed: 3:01
